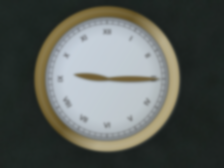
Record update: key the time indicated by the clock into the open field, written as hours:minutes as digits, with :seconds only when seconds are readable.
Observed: 9:15
